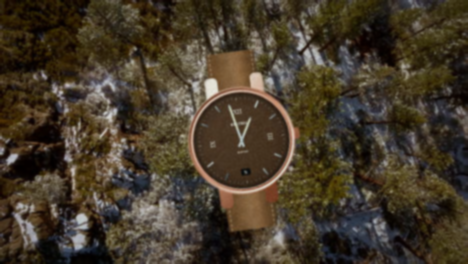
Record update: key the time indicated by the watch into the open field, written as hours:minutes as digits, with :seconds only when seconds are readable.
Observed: 12:58
